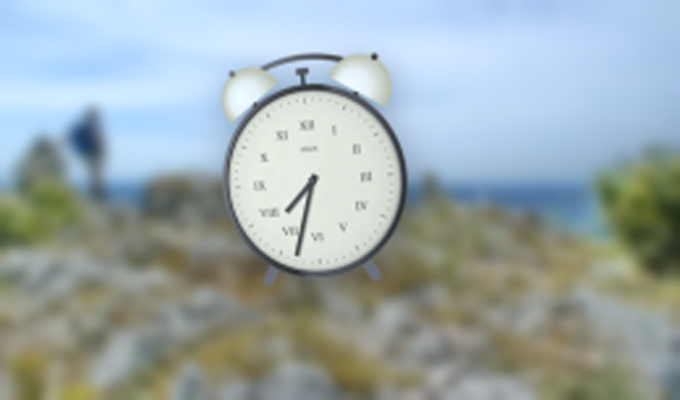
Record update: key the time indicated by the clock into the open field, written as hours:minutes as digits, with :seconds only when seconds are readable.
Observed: 7:33
